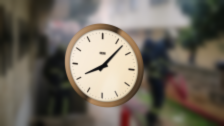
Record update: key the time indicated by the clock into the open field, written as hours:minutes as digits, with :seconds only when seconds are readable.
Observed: 8:07
